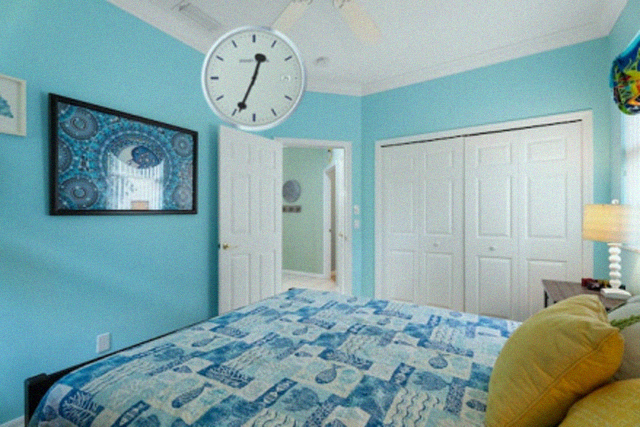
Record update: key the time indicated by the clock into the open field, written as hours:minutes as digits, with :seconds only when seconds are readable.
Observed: 12:34
